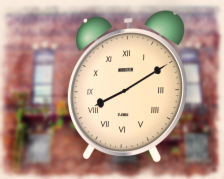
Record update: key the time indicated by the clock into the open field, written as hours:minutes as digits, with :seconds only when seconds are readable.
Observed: 8:10
